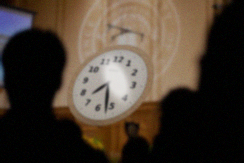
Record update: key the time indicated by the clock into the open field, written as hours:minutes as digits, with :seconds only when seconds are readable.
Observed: 7:27
